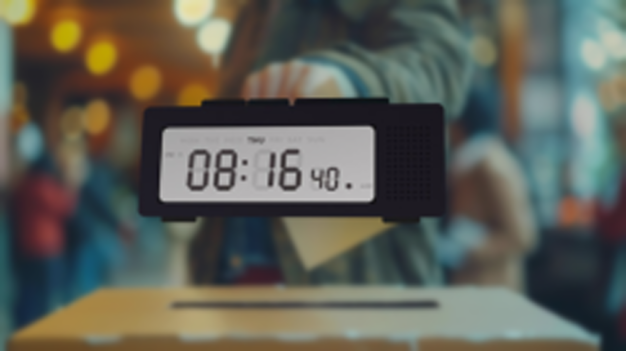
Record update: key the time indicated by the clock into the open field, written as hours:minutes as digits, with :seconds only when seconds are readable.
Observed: 8:16:40
